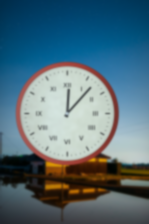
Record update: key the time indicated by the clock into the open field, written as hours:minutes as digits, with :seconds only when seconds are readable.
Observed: 12:07
